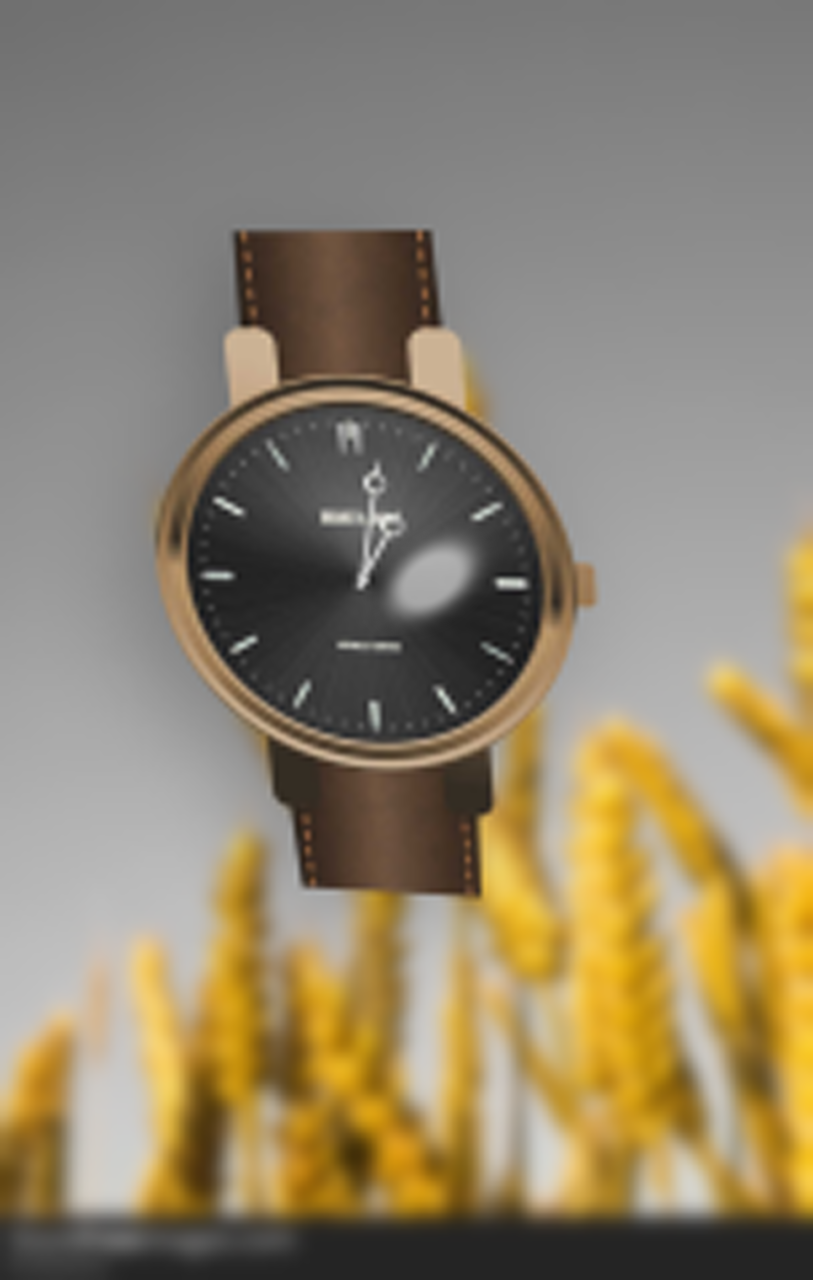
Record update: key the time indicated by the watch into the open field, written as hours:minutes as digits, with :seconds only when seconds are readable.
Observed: 1:02
